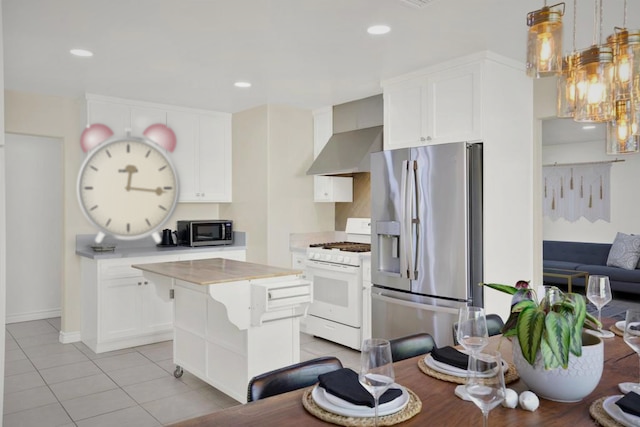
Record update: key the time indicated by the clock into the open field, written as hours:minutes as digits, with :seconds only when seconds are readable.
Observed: 12:16
